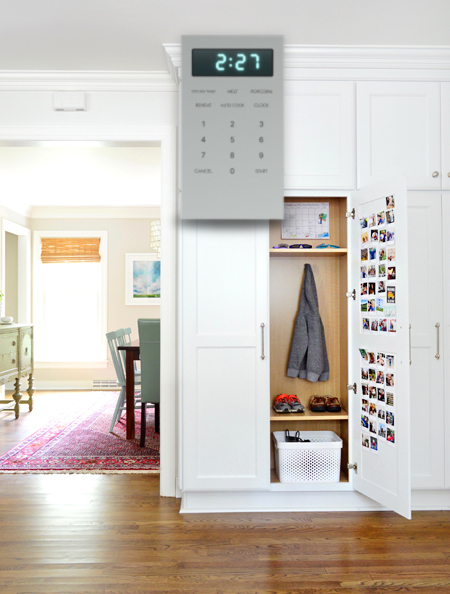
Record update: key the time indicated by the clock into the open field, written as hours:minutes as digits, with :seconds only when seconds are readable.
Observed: 2:27
